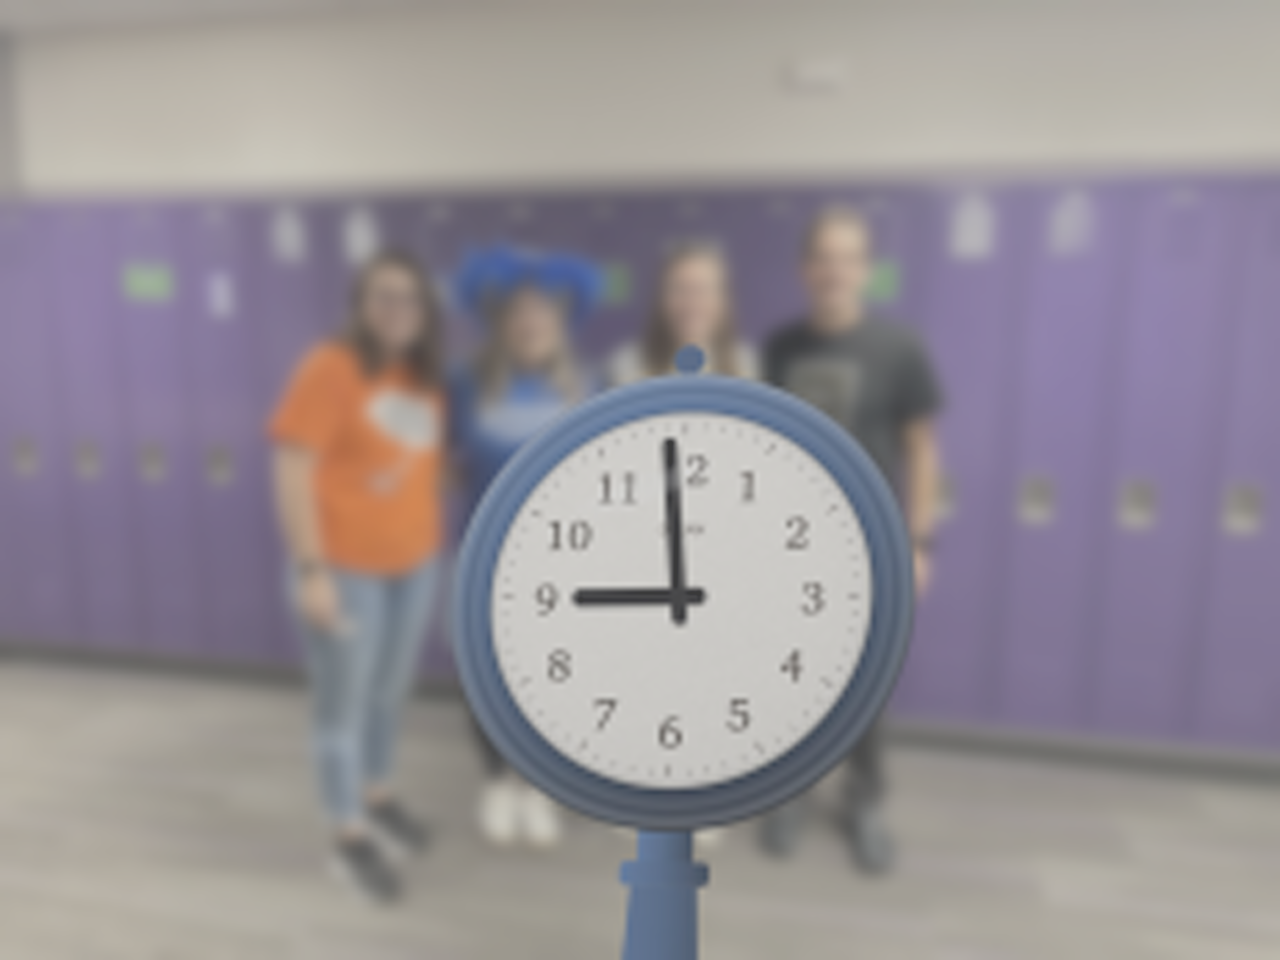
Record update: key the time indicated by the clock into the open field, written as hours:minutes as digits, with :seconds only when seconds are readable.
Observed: 8:59
